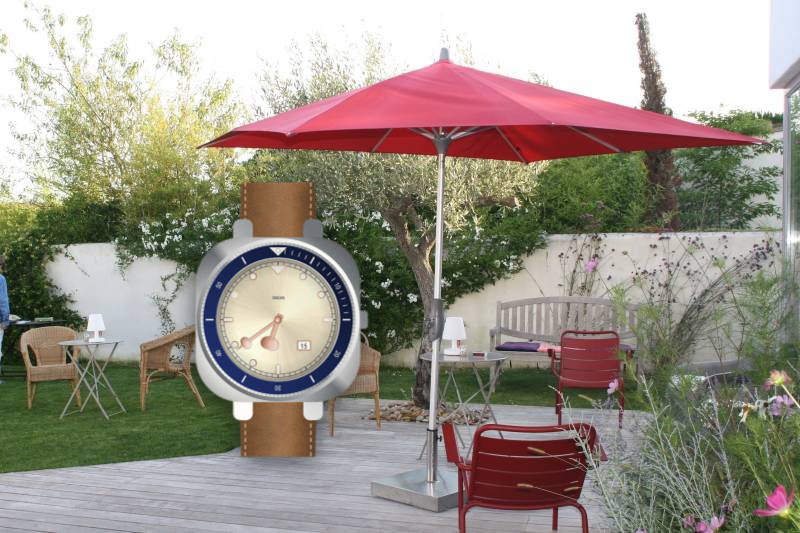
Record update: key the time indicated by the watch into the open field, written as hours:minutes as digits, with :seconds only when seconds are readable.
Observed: 6:39
